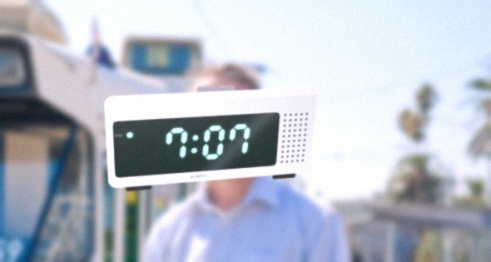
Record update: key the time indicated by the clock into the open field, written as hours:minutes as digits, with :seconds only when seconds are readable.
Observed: 7:07
